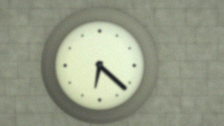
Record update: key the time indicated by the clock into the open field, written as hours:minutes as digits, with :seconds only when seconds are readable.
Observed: 6:22
